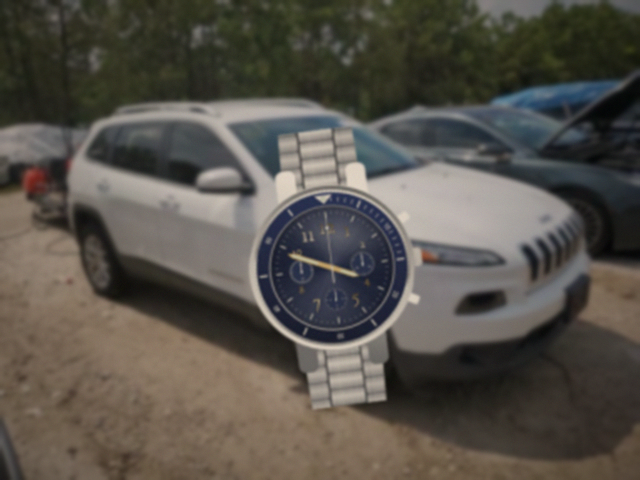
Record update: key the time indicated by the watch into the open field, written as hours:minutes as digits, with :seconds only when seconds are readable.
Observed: 3:49
